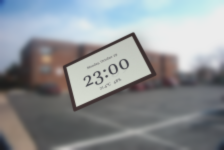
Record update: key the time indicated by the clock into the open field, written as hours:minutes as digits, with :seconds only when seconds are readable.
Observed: 23:00
